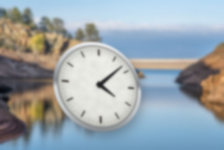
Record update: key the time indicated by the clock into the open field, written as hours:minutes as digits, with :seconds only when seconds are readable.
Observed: 4:08
